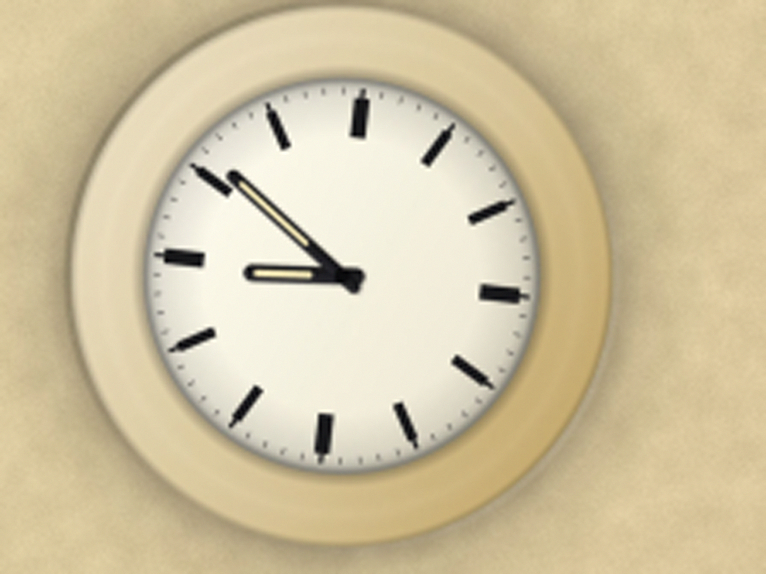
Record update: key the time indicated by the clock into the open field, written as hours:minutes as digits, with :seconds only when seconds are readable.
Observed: 8:51
